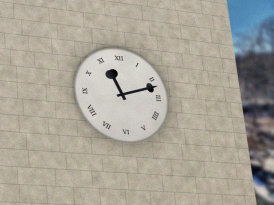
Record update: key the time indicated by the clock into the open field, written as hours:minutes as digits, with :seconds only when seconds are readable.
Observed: 11:12
